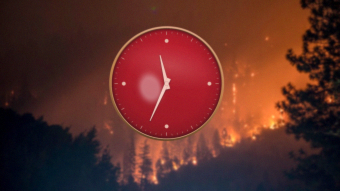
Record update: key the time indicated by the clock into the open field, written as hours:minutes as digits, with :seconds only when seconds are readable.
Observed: 11:34
